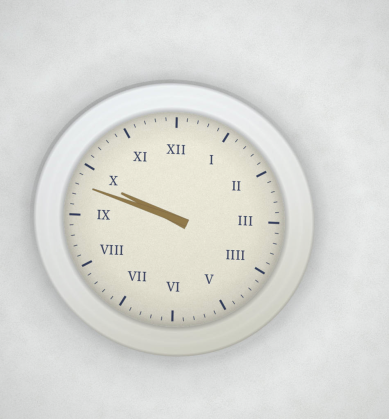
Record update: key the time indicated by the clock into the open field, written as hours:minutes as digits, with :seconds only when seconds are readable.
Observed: 9:48
